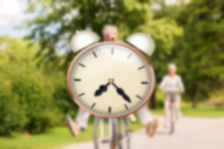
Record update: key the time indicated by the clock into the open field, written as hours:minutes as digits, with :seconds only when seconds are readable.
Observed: 7:23
